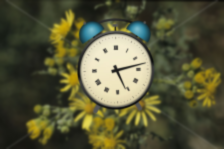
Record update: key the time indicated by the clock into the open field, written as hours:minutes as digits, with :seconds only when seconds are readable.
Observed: 5:13
